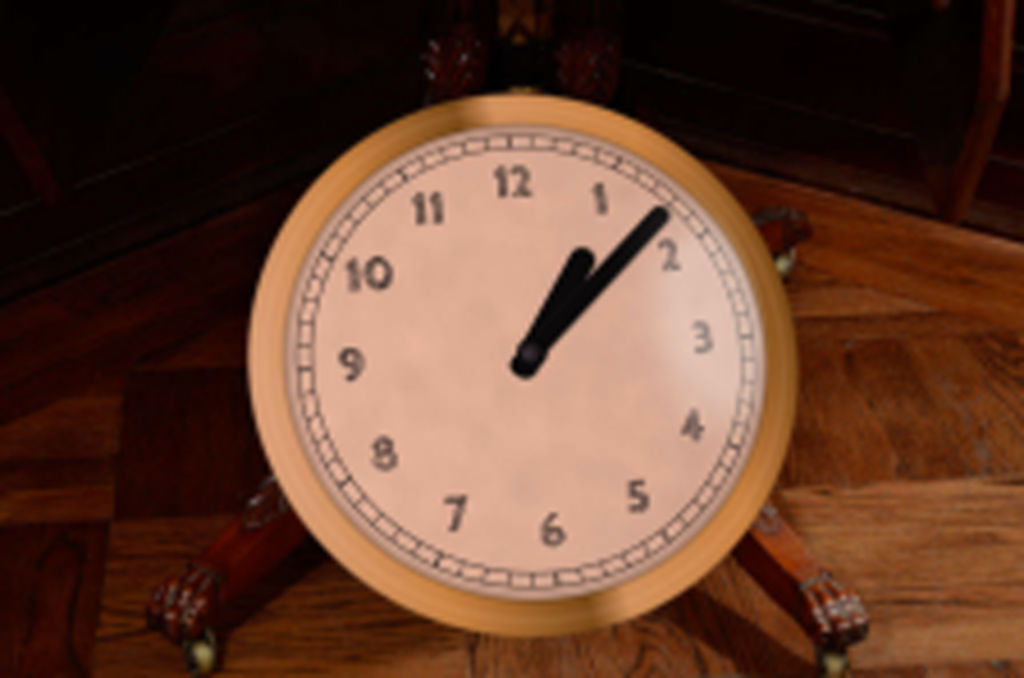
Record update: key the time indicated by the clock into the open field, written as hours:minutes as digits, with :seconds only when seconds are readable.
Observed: 1:08
